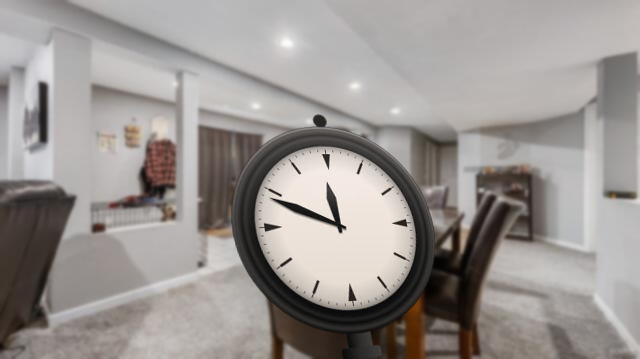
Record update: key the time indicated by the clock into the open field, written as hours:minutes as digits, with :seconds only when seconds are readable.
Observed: 11:49
